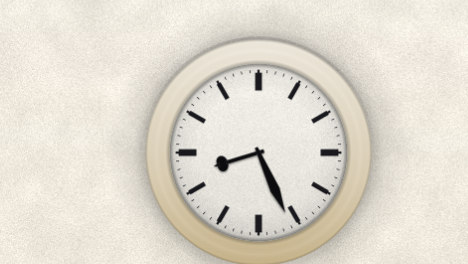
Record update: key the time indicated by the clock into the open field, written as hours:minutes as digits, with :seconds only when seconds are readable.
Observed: 8:26
